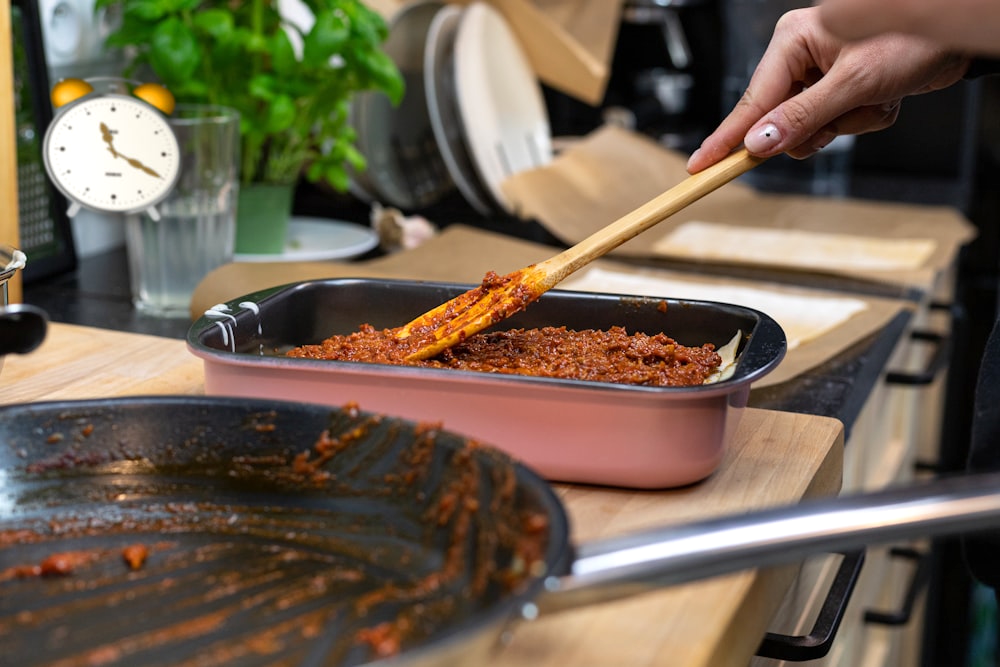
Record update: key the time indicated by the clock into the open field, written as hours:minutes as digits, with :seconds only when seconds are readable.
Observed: 11:20
